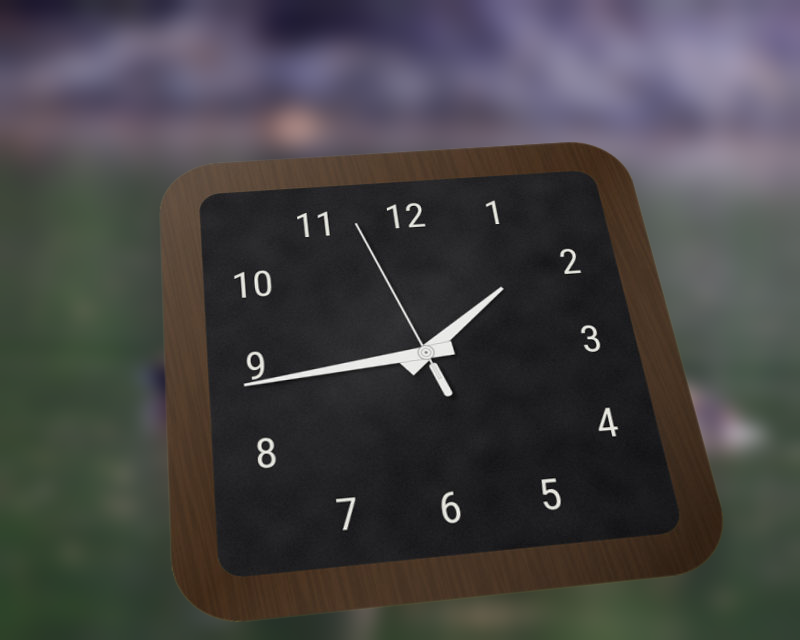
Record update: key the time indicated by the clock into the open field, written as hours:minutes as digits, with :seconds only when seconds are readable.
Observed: 1:43:57
